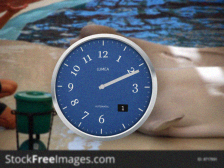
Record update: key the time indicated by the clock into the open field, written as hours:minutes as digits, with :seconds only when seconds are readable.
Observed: 2:11
